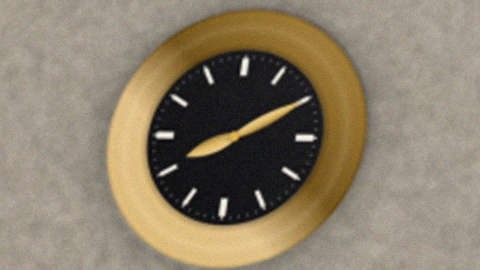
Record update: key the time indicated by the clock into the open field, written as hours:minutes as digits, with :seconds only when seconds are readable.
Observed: 8:10
